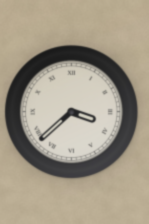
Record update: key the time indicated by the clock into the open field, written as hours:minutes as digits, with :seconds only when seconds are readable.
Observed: 3:38
